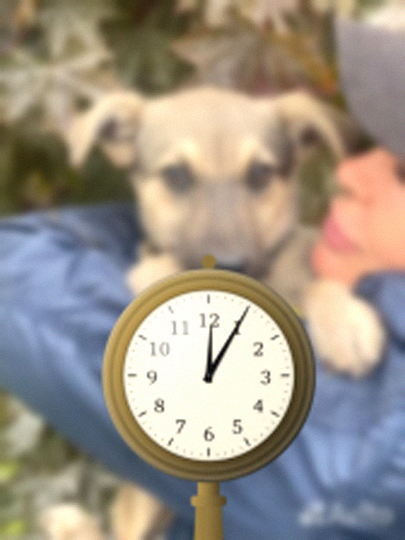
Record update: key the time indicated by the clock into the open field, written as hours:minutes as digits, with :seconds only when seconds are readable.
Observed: 12:05
